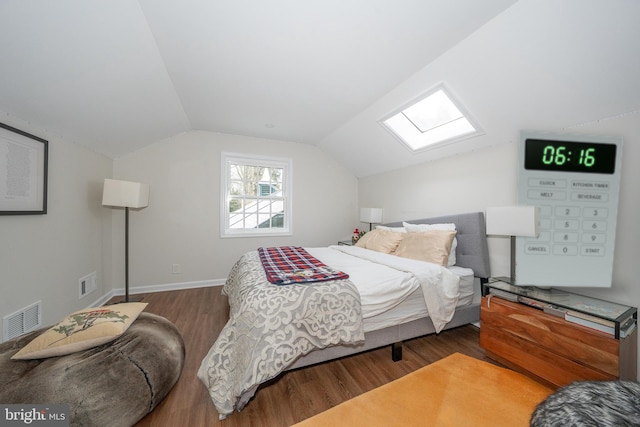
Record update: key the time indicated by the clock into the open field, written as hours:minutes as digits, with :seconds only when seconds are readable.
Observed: 6:16
